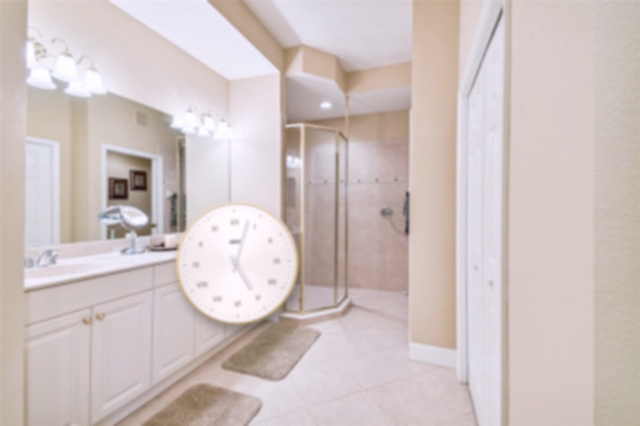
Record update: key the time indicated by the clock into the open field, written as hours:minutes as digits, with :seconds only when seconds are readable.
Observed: 5:03
